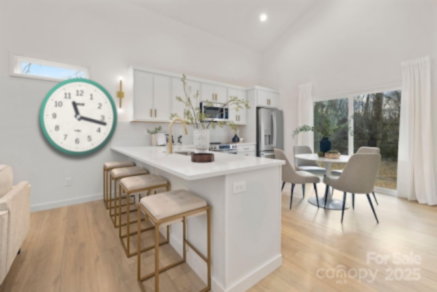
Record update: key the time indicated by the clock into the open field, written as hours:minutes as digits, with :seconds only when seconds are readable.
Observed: 11:17
